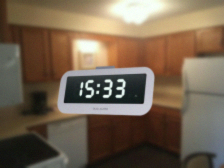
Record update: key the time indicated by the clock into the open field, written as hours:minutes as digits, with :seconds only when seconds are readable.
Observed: 15:33
